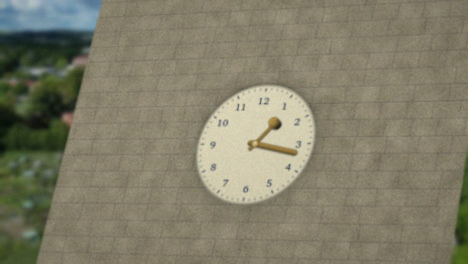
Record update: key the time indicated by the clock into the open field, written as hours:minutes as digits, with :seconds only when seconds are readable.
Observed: 1:17
